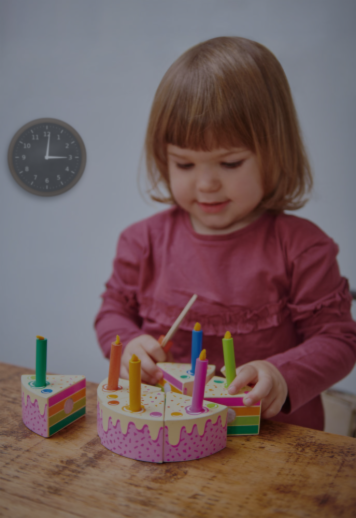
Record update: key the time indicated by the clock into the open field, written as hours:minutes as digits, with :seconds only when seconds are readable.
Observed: 3:01
